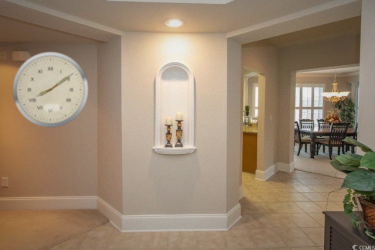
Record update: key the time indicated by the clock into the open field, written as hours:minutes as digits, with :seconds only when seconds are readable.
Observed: 8:09
